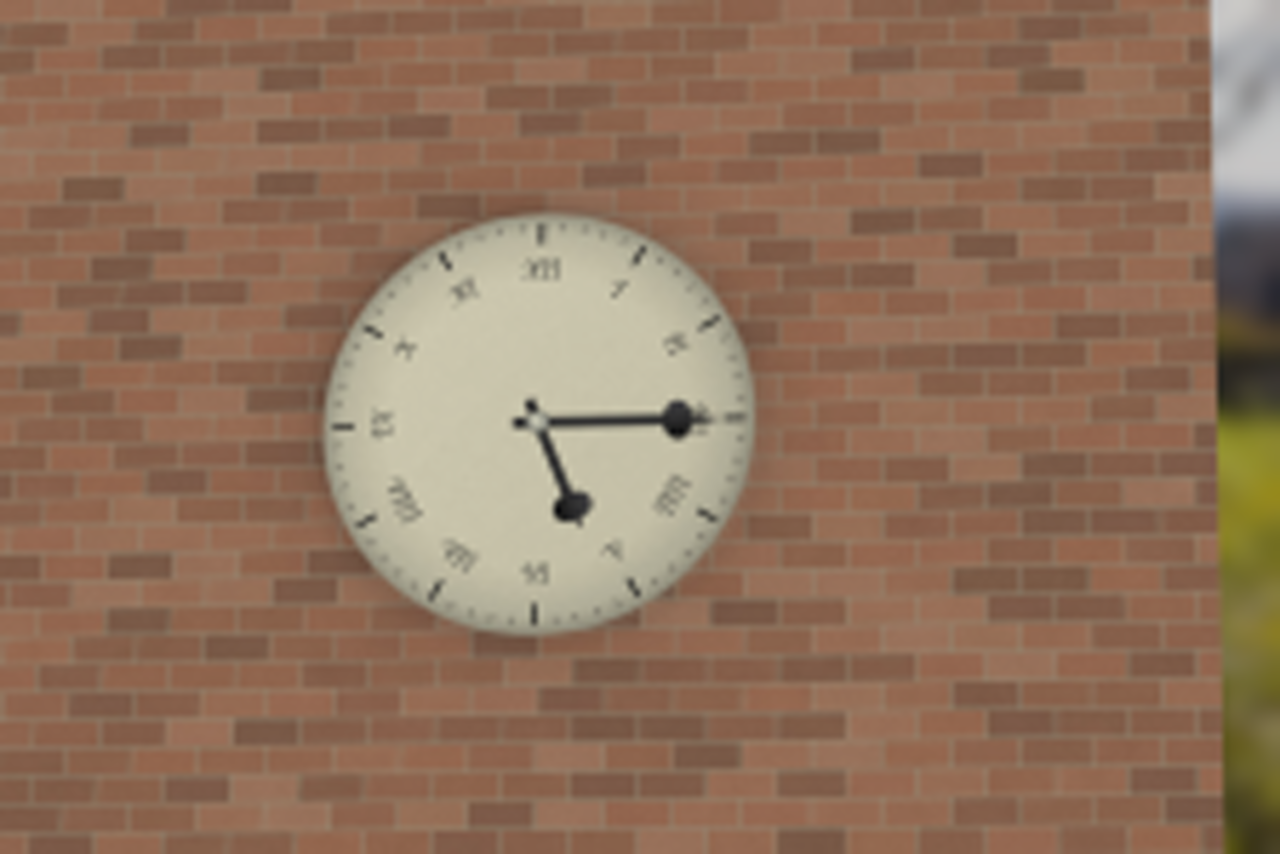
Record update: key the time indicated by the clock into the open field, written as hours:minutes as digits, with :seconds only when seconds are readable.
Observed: 5:15
